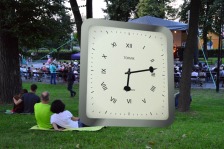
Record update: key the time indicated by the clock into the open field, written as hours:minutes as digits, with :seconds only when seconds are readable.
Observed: 6:13
